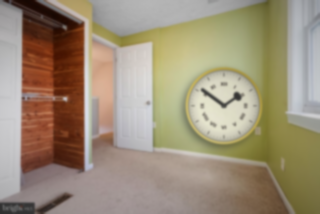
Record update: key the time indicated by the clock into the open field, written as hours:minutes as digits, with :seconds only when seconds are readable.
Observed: 1:51
